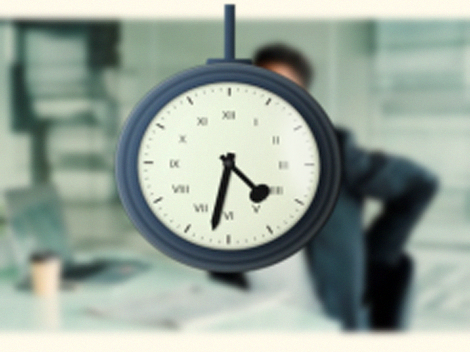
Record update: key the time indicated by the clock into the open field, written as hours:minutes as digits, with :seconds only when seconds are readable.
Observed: 4:32
